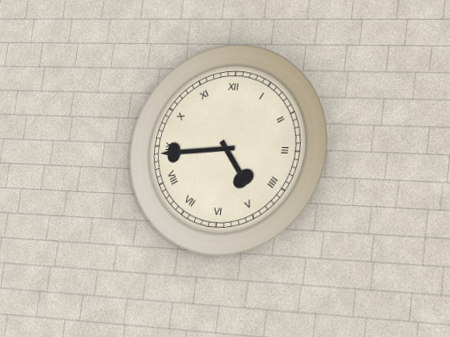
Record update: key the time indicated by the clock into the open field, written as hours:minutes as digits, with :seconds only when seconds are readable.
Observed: 4:44
